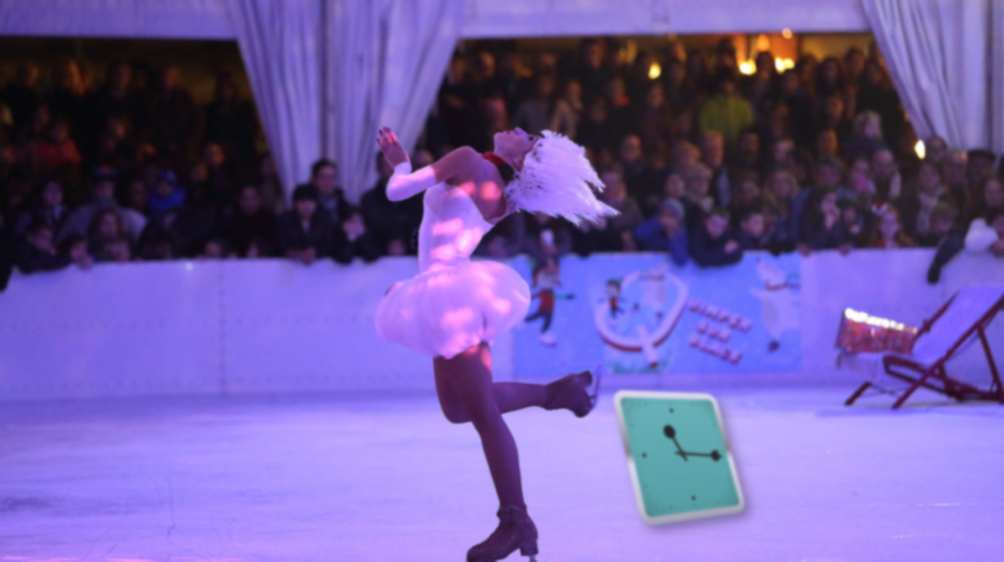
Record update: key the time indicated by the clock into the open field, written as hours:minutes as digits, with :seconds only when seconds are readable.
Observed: 11:16
